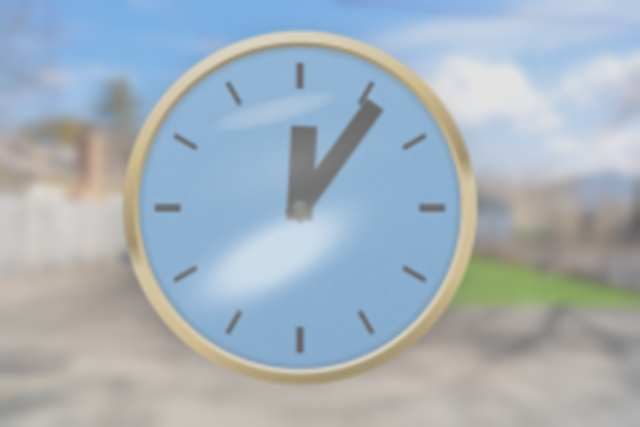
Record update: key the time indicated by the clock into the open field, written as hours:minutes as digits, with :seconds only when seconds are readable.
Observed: 12:06
